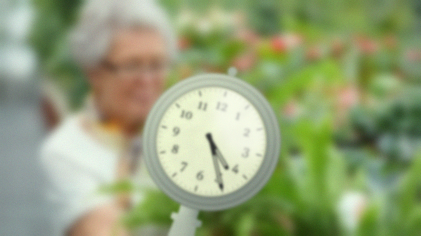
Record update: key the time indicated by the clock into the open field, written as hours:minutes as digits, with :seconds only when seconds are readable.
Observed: 4:25
